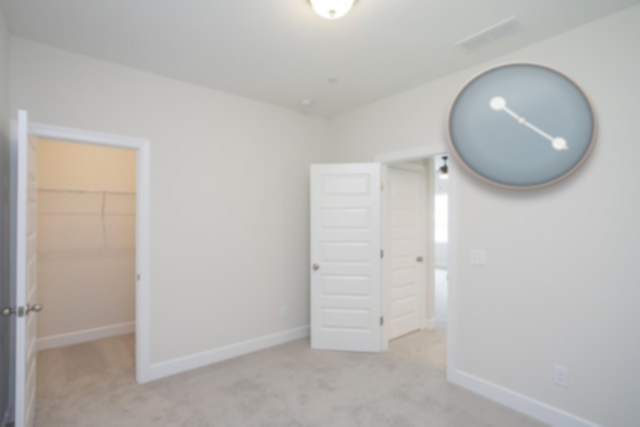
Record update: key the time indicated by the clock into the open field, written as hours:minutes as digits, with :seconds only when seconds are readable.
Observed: 10:21
